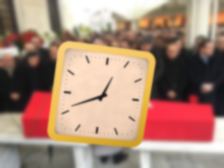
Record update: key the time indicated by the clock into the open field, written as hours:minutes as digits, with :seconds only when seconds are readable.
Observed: 12:41
